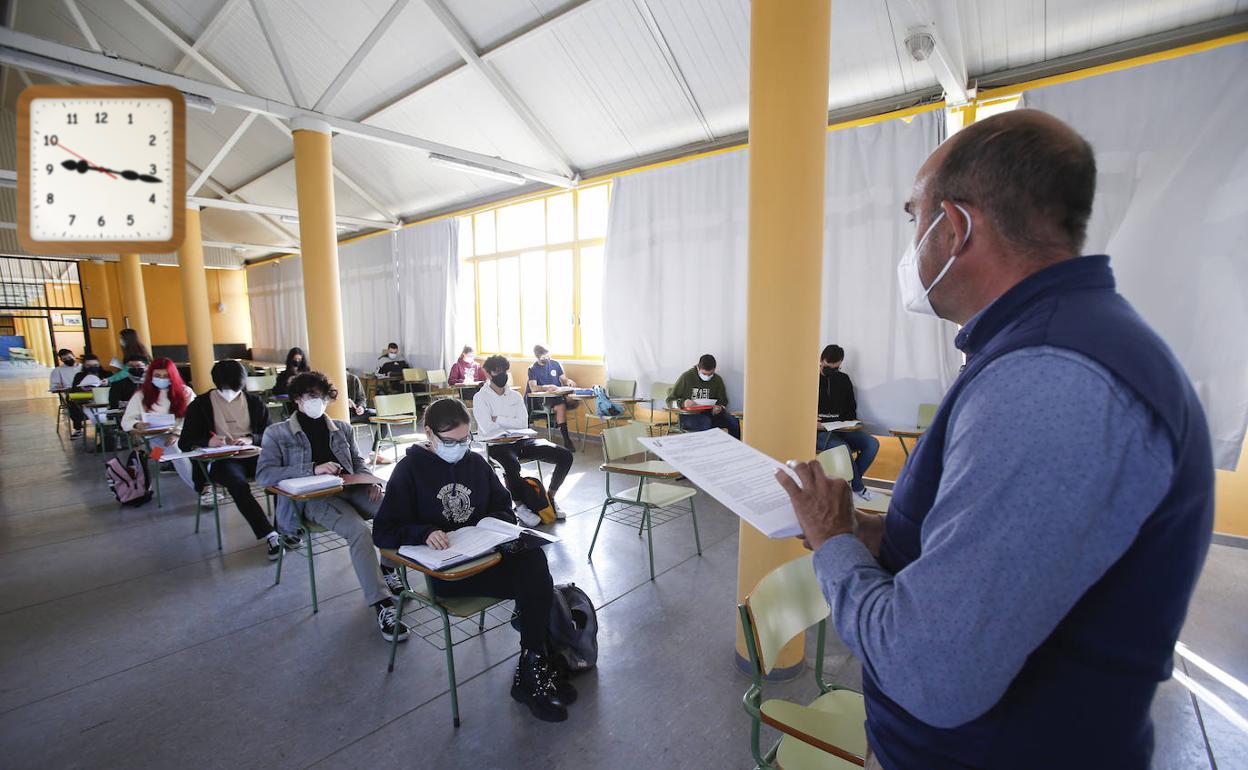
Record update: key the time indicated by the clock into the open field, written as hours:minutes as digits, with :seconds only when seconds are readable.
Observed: 9:16:50
